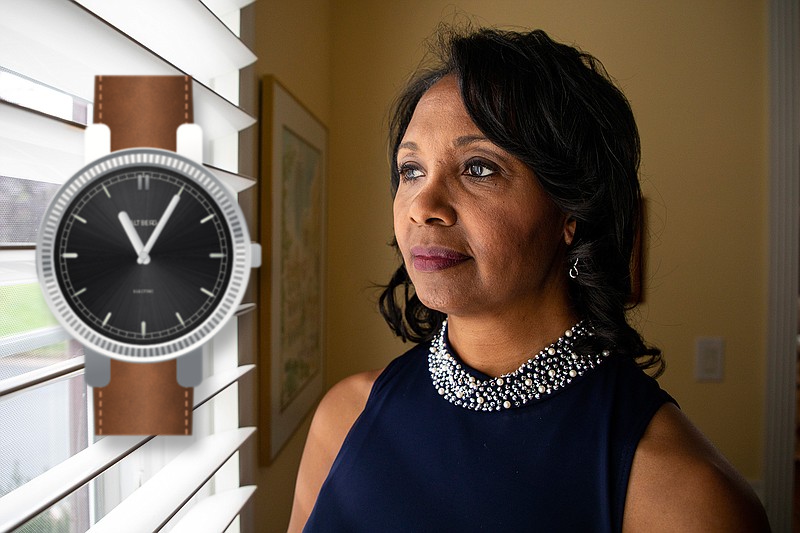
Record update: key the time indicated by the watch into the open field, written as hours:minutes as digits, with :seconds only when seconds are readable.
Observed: 11:05
